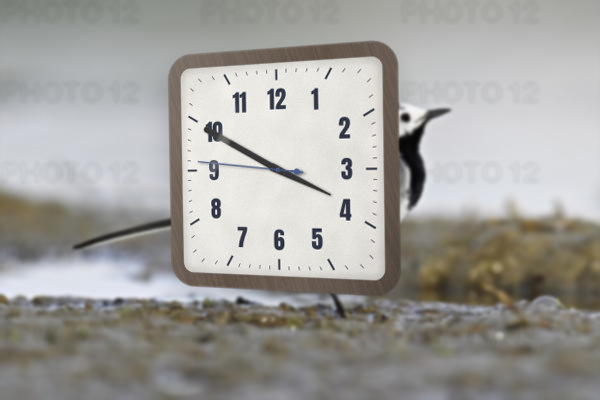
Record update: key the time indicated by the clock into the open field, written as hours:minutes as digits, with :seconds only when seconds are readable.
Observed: 3:49:46
